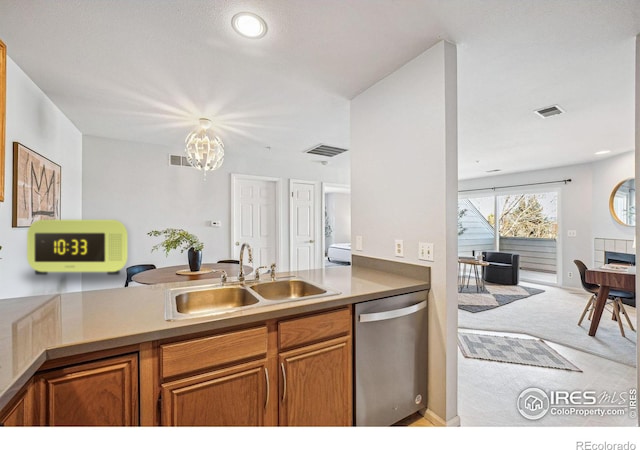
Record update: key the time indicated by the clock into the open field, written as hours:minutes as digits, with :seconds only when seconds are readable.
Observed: 10:33
